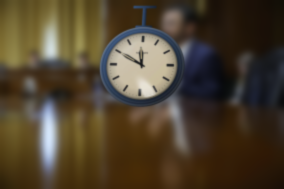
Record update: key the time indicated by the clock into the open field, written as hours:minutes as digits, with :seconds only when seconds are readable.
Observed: 11:50
